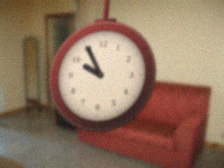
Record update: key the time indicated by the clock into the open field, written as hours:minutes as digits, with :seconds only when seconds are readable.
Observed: 9:55
